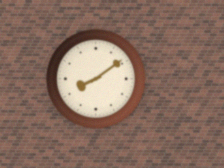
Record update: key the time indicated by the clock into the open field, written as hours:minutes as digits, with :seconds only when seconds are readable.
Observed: 8:09
